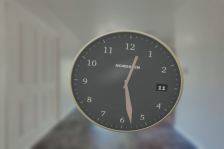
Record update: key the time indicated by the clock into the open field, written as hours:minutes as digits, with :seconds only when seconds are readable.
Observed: 12:28
